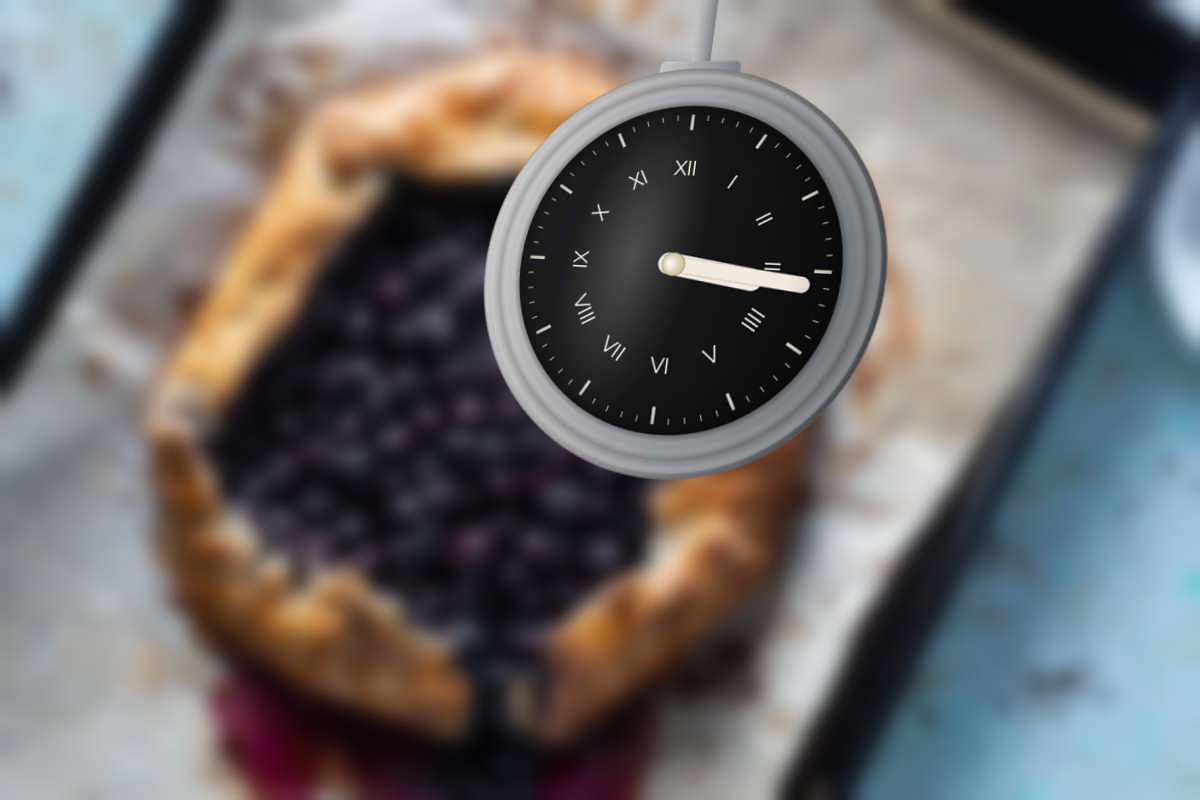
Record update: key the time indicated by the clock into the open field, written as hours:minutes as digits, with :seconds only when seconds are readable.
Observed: 3:16
